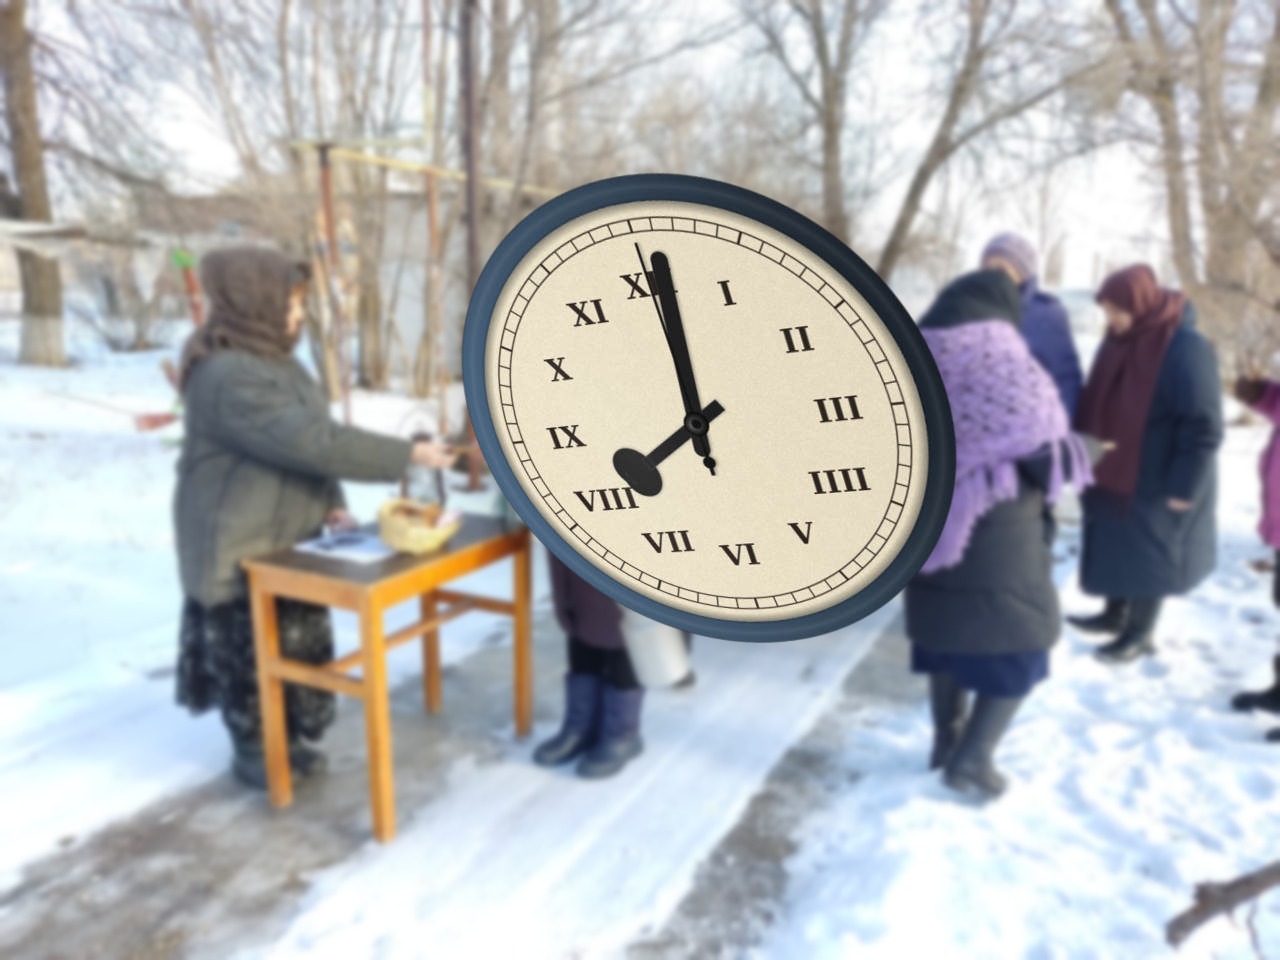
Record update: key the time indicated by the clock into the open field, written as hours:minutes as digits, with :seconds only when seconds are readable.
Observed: 8:01:00
